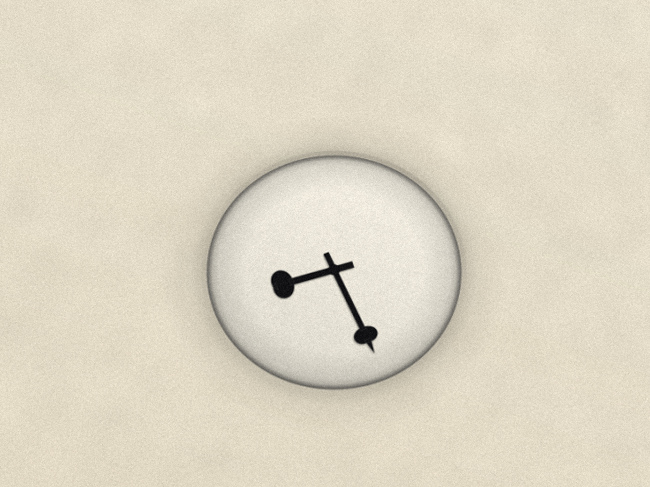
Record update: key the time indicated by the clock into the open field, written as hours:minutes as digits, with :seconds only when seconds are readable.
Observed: 8:26
